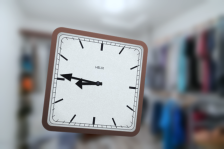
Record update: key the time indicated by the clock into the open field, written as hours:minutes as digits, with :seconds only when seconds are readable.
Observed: 8:46
